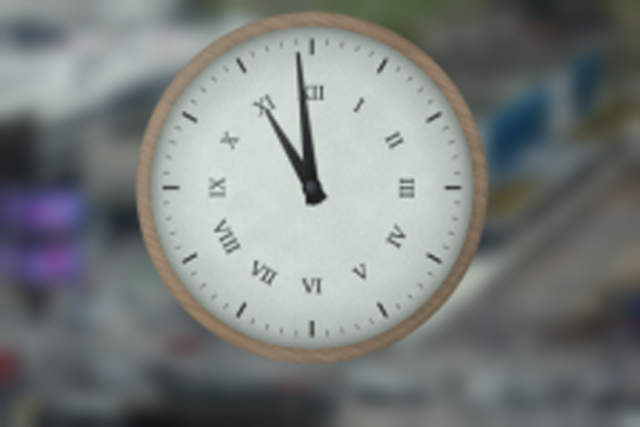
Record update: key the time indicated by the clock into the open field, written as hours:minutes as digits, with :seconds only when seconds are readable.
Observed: 10:59
